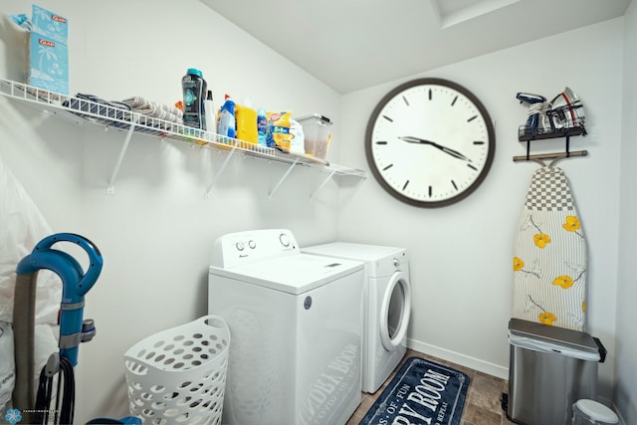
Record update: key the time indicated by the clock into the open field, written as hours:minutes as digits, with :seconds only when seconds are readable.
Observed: 9:19
